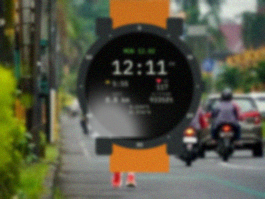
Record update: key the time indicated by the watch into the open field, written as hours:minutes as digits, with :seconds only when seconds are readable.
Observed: 12:11
